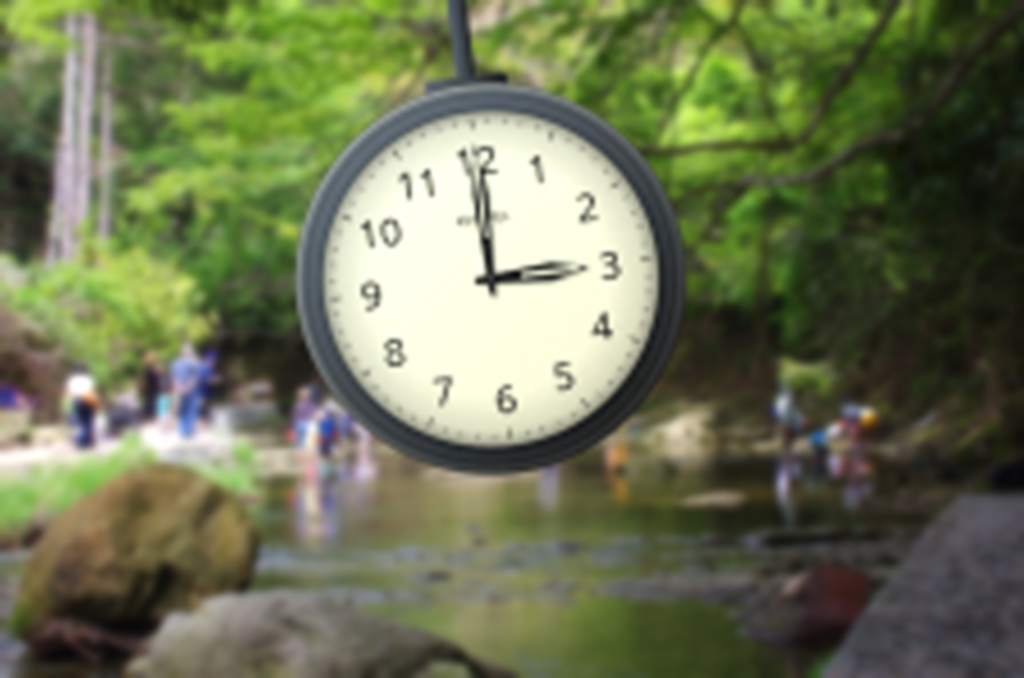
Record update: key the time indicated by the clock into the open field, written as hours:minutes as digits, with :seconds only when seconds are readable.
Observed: 3:00
